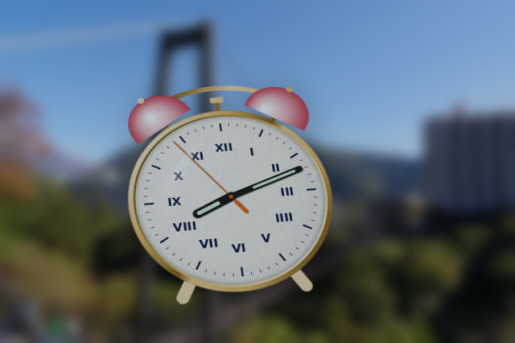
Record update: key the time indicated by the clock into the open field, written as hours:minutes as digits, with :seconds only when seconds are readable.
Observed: 8:11:54
